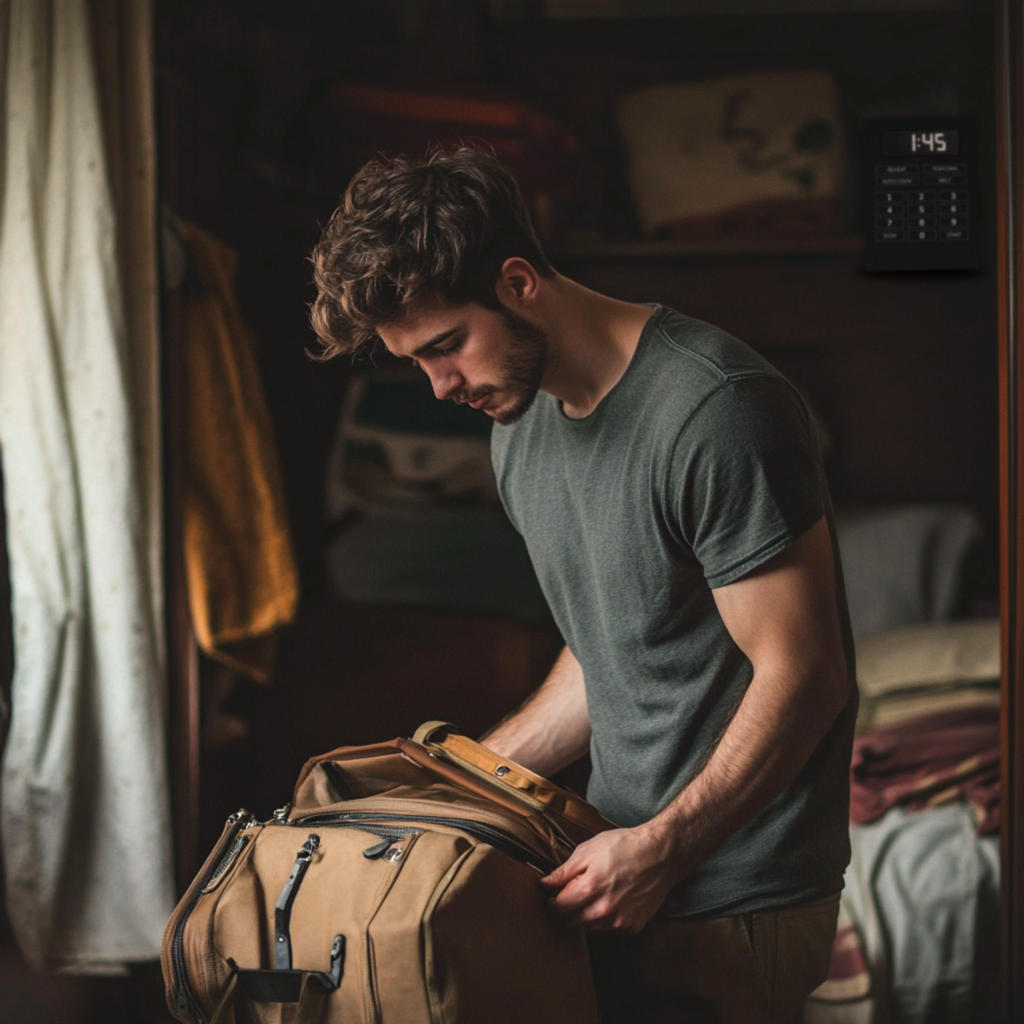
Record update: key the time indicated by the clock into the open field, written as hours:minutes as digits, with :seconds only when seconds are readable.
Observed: 1:45
